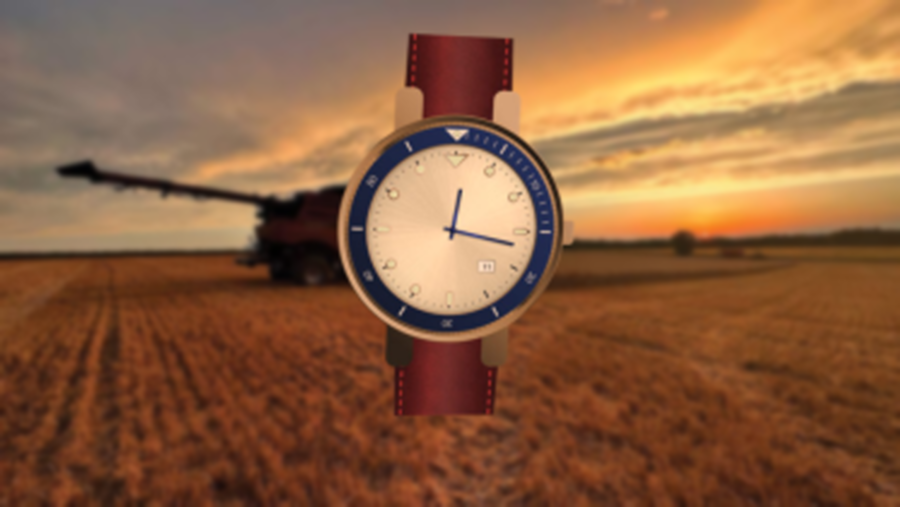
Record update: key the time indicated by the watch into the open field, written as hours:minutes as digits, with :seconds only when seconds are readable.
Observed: 12:17
